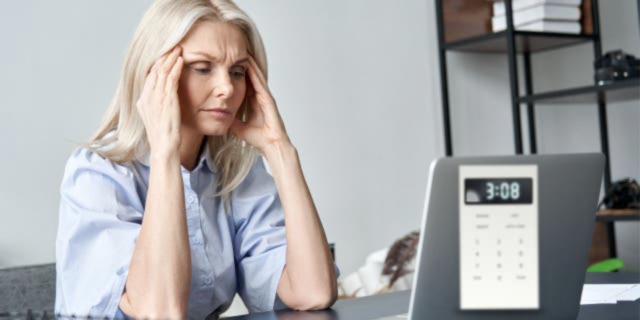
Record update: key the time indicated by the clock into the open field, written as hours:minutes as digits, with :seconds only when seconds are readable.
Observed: 3:08
